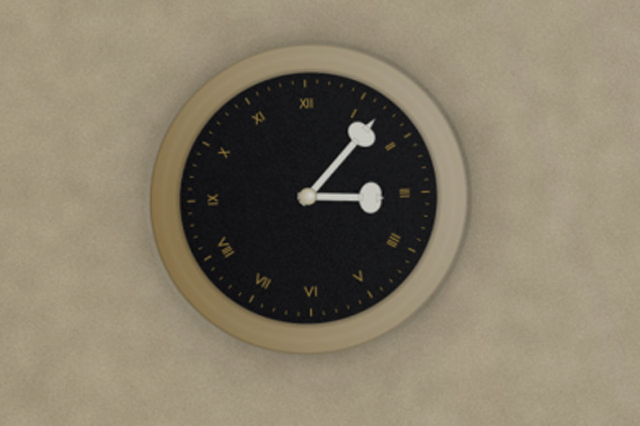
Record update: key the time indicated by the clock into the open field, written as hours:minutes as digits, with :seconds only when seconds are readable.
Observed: 3:07
